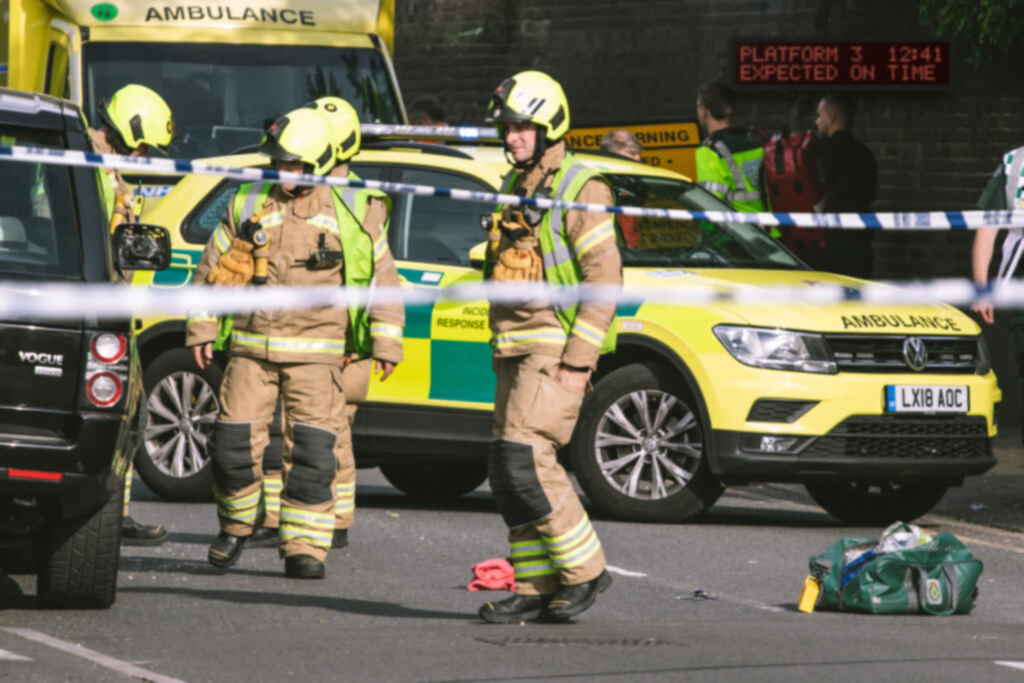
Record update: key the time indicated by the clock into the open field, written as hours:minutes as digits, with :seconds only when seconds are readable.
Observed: 12:41
